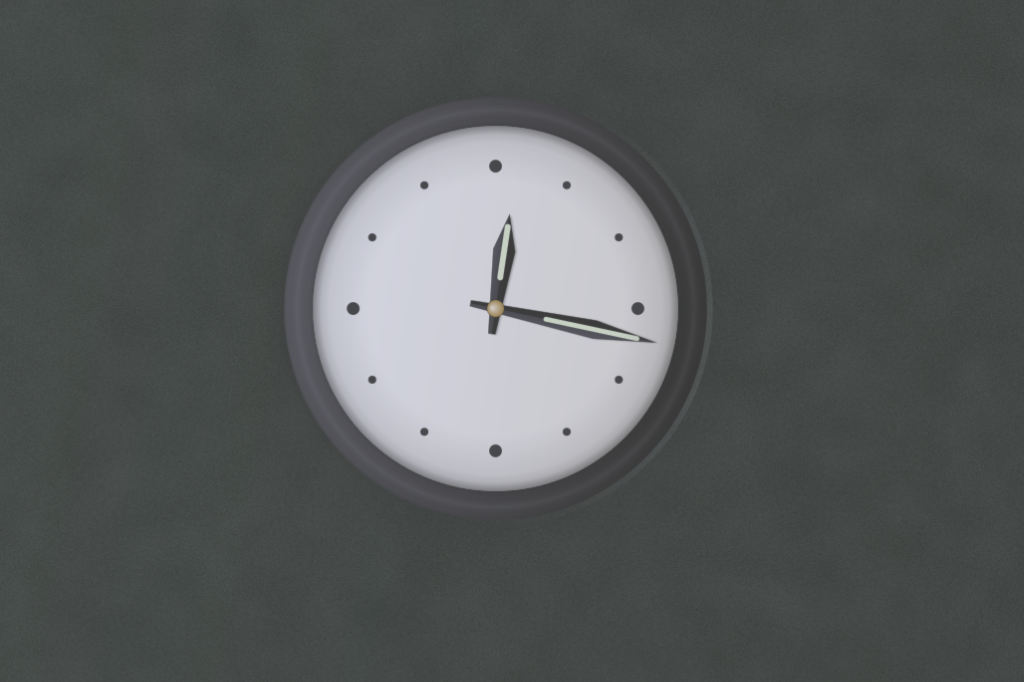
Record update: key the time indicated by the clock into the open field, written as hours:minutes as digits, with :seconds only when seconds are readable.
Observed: 12:17
